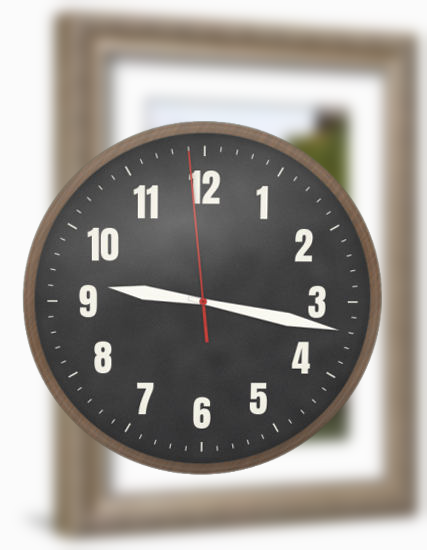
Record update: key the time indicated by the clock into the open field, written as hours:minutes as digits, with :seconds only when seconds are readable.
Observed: 9:16:59
